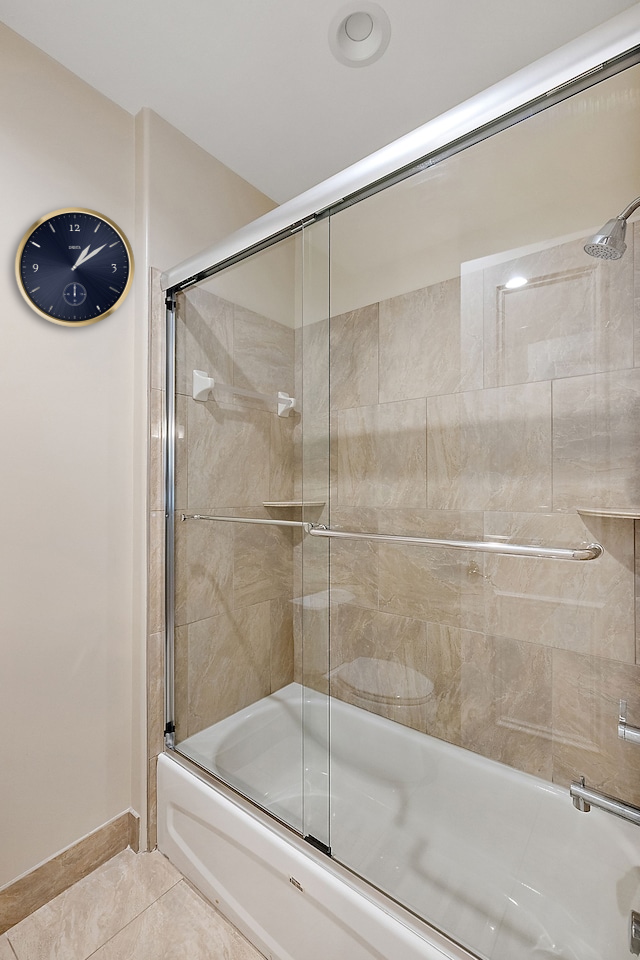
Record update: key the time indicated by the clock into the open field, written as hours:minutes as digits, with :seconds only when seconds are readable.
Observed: 1:09
